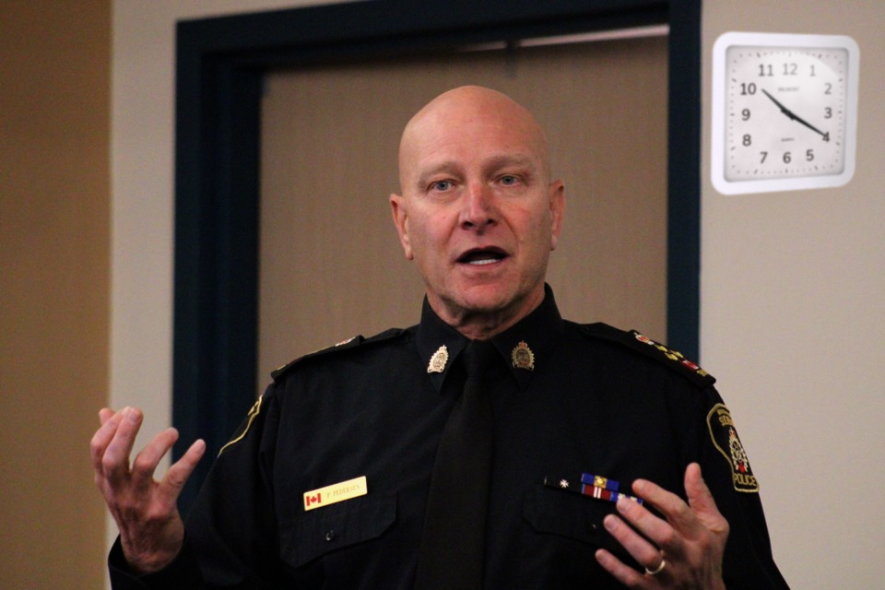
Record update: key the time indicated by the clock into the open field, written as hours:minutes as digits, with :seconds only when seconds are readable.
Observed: 10:20
